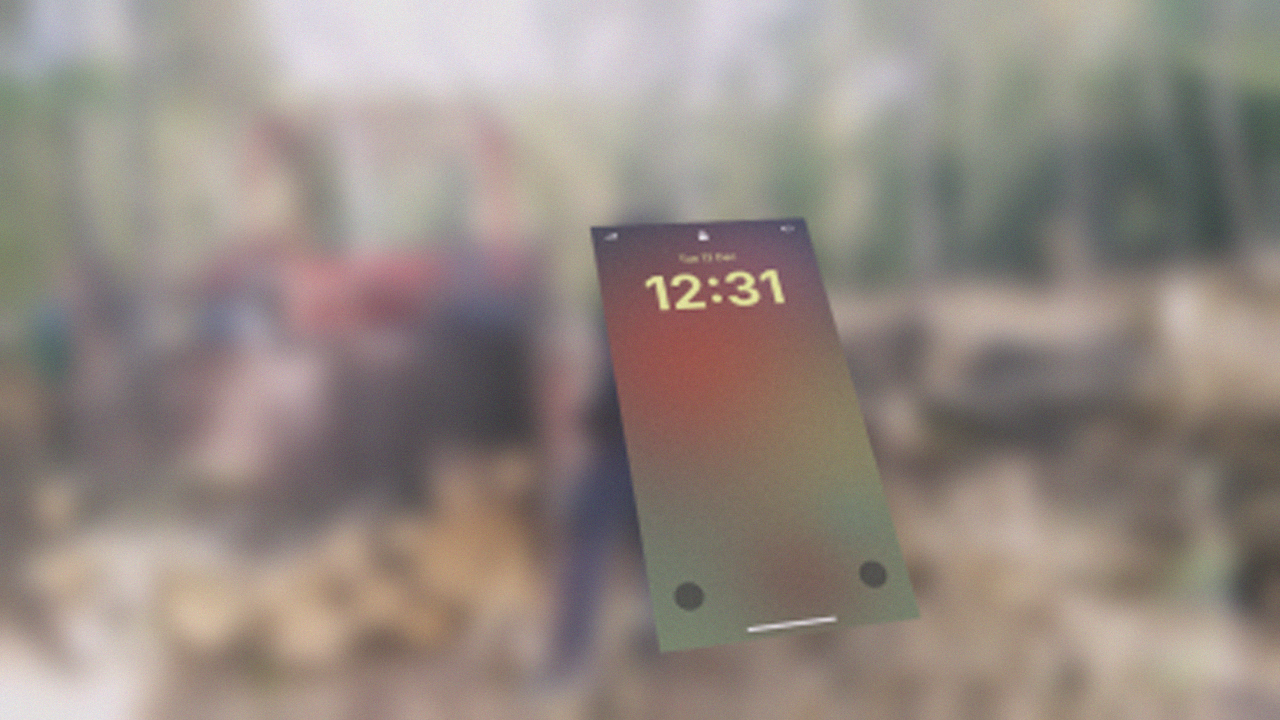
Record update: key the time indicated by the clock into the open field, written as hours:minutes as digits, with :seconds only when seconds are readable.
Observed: 12:31
